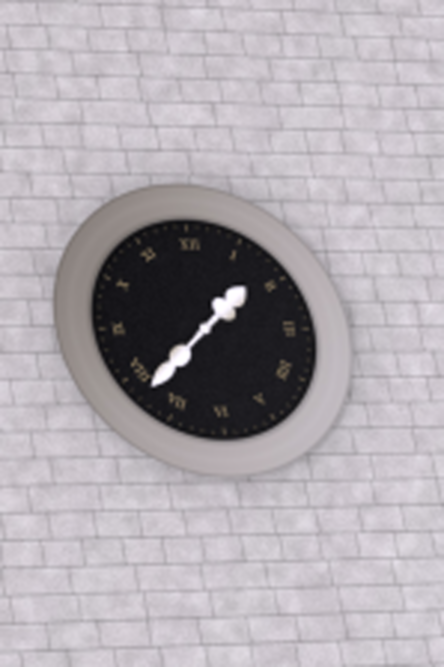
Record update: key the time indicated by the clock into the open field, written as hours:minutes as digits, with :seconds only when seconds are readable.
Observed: 1:38
